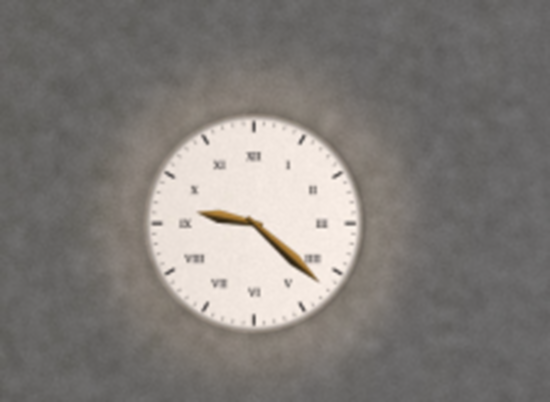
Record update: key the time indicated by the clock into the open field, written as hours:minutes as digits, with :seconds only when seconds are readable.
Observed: 9:22
